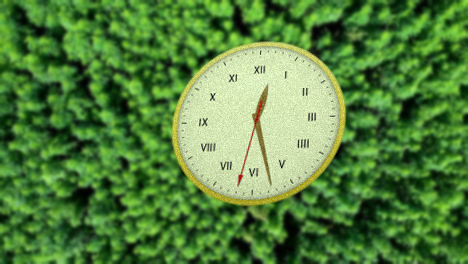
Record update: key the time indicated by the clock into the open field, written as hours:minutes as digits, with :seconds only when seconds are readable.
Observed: 12:27:32
